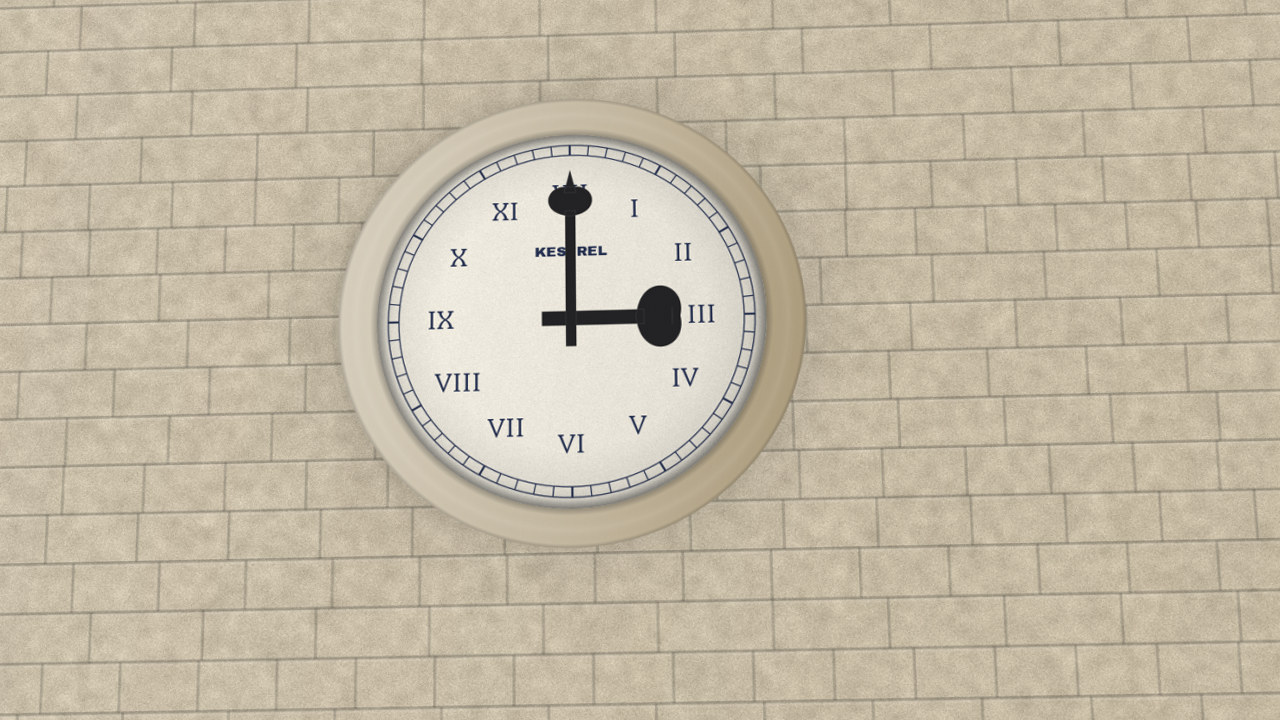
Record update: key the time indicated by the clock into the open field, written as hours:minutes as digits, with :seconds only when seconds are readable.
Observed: 3:00
